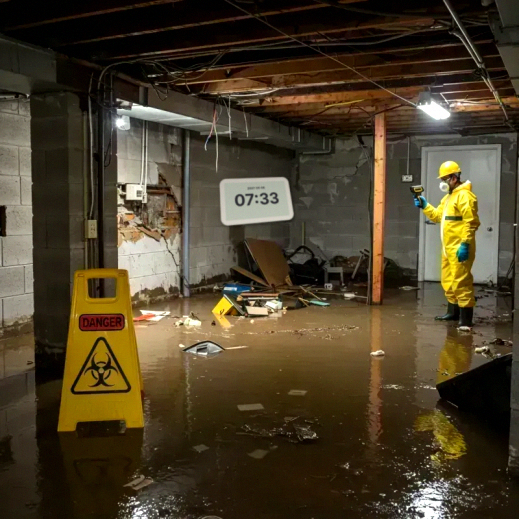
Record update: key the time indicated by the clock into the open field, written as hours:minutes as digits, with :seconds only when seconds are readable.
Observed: 7:33
